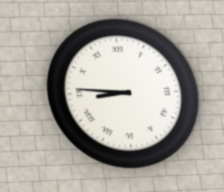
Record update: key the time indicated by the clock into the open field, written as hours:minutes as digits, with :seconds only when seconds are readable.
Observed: 8:46
